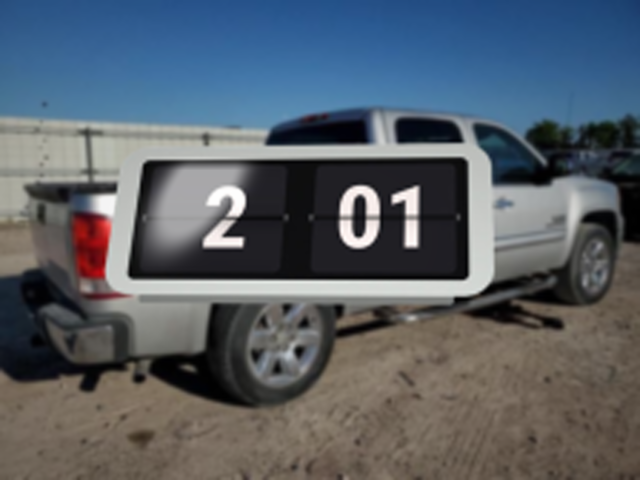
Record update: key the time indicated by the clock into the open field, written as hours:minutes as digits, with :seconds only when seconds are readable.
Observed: 2:01
